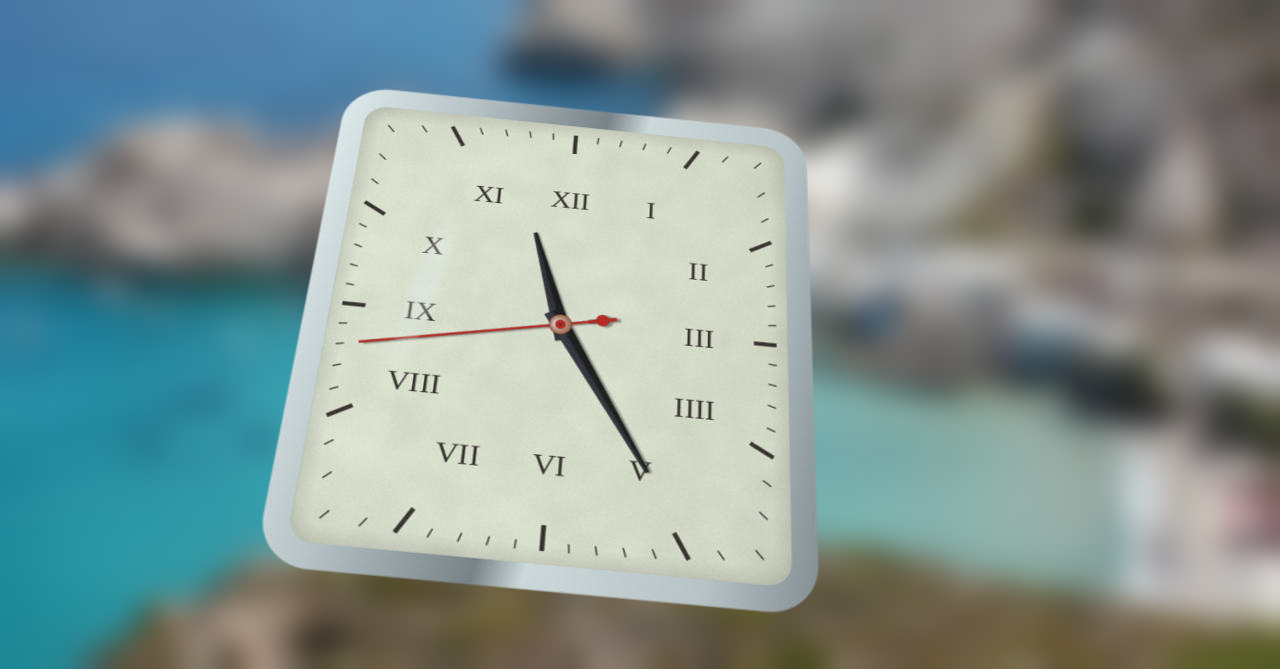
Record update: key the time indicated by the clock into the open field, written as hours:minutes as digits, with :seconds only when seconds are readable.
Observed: 11:24:43
